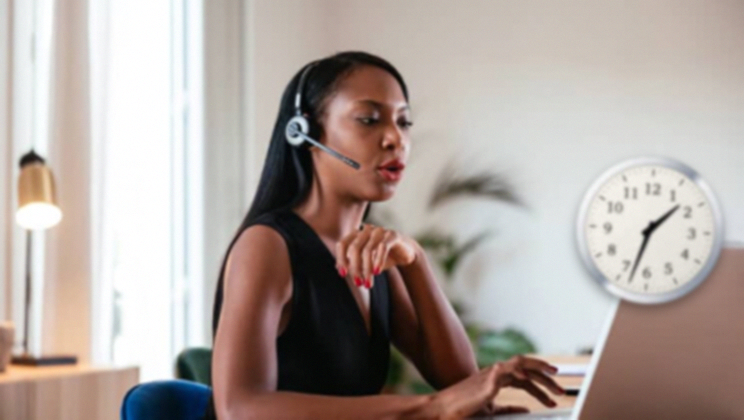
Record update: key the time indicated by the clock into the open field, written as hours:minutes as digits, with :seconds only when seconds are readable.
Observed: 1:33
